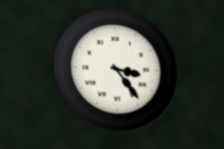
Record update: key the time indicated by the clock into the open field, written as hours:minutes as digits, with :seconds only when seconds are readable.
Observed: 3:24
